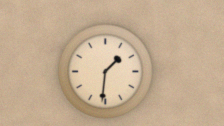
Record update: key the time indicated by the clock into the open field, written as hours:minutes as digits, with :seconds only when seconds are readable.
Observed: 1:31
